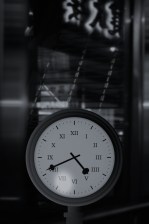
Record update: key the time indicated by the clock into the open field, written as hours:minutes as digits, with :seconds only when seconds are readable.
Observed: 4:41
